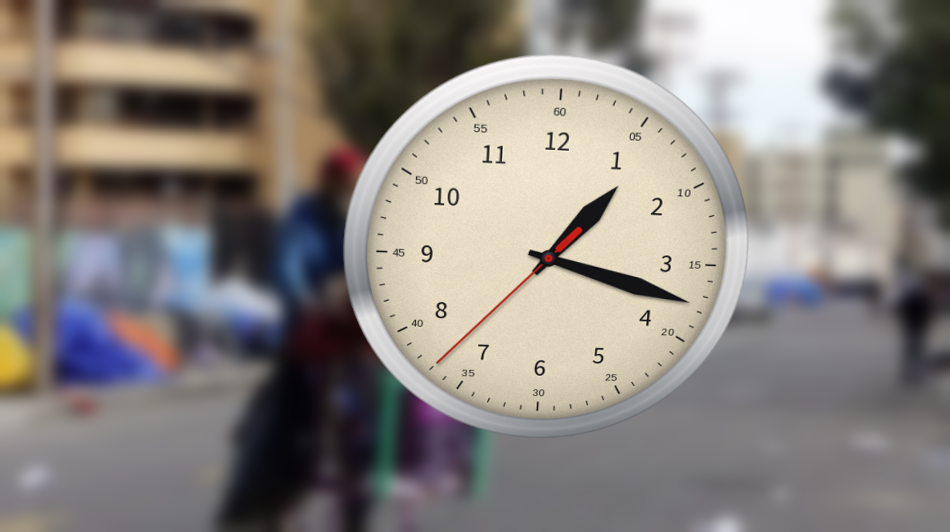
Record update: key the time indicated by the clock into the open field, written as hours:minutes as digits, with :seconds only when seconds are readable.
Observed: 1:17:37
